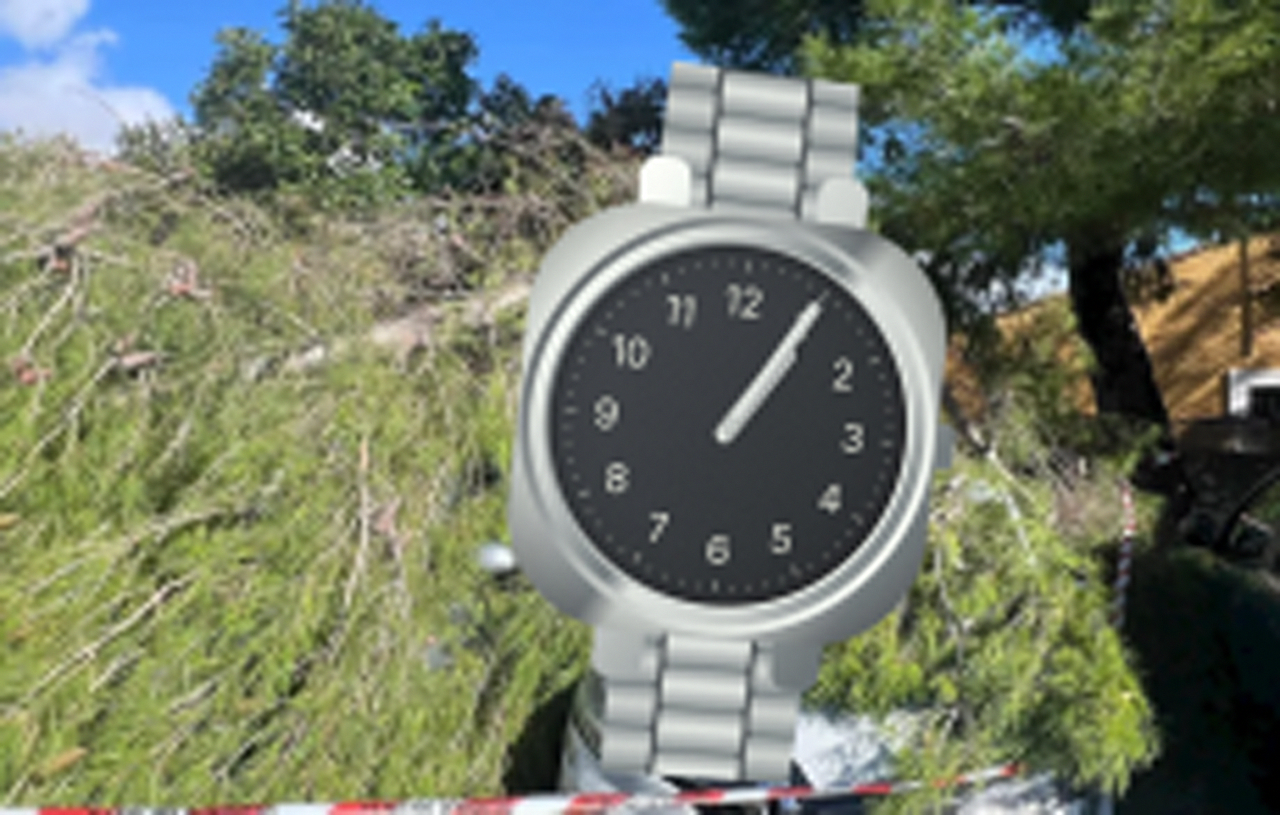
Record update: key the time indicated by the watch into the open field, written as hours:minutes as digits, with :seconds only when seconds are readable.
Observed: 1:05
